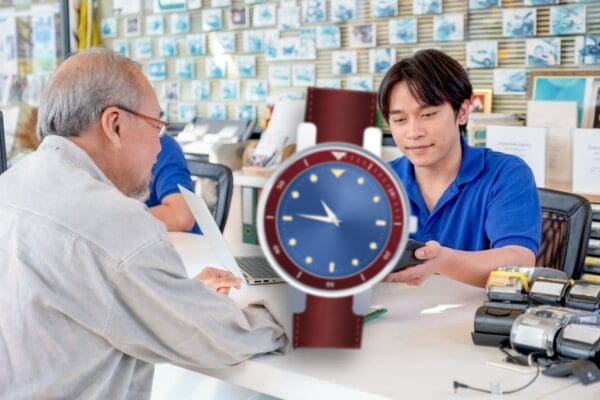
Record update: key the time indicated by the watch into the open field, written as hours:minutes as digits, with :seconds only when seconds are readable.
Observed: 10:46
